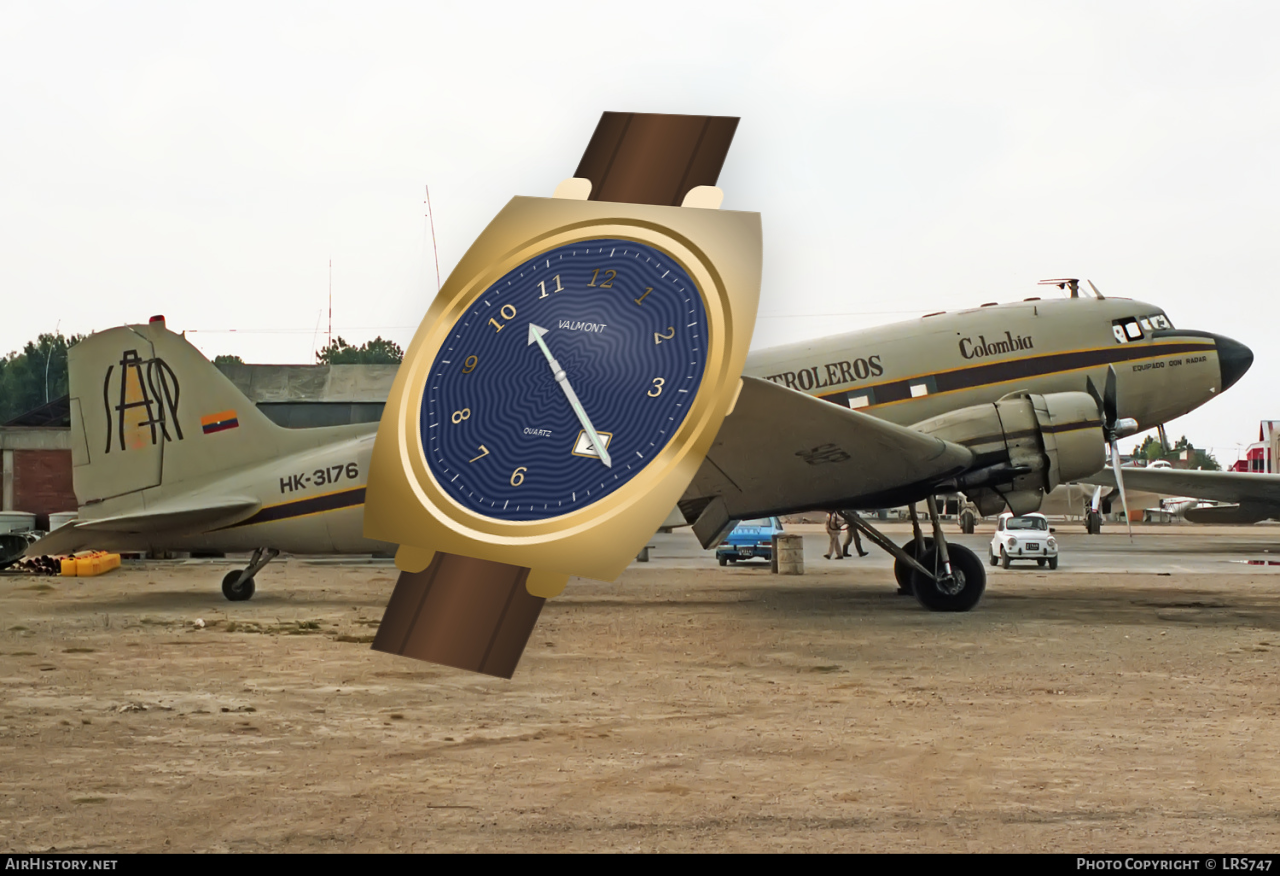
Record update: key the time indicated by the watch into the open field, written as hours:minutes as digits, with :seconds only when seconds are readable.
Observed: 10:22
